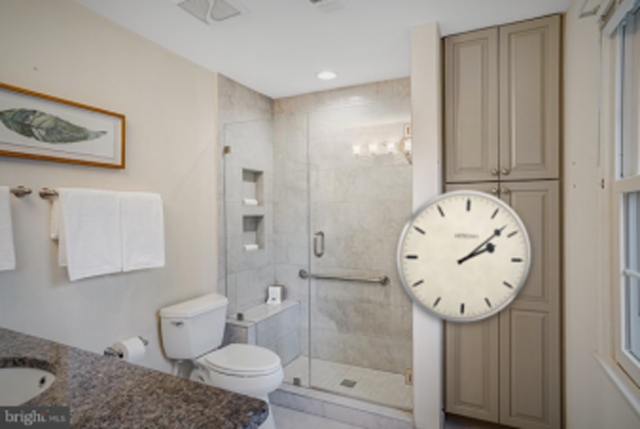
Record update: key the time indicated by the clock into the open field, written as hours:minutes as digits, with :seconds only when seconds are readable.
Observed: 2:08
